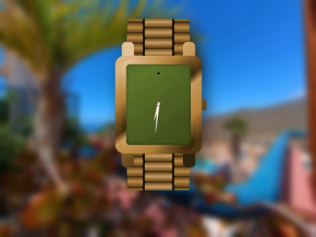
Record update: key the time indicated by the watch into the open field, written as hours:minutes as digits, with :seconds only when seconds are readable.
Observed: 6:31
